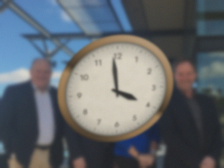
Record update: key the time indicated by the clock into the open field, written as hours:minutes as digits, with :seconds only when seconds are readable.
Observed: 3:59
